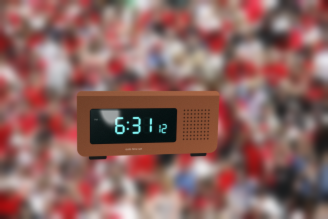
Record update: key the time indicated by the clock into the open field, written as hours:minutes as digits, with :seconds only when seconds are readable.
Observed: 6:31:12
